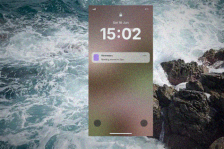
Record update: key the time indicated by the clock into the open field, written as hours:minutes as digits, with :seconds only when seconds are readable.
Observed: 15:02
